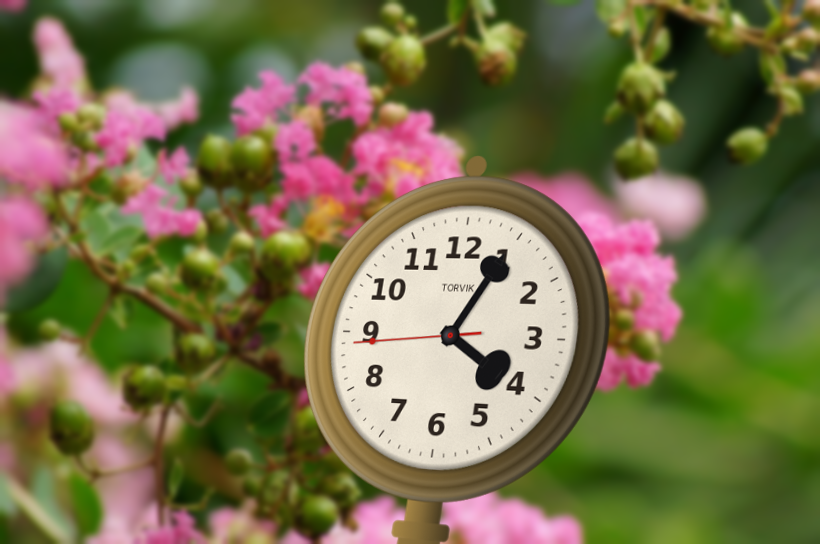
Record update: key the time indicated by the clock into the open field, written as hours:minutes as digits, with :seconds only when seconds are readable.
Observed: 4:04:44
